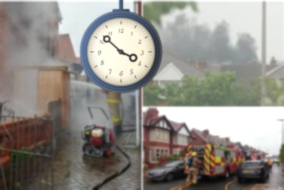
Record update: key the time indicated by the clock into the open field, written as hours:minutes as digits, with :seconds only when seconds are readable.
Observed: 3:52
